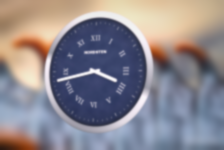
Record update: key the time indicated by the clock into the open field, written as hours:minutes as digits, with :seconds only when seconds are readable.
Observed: 3:43
